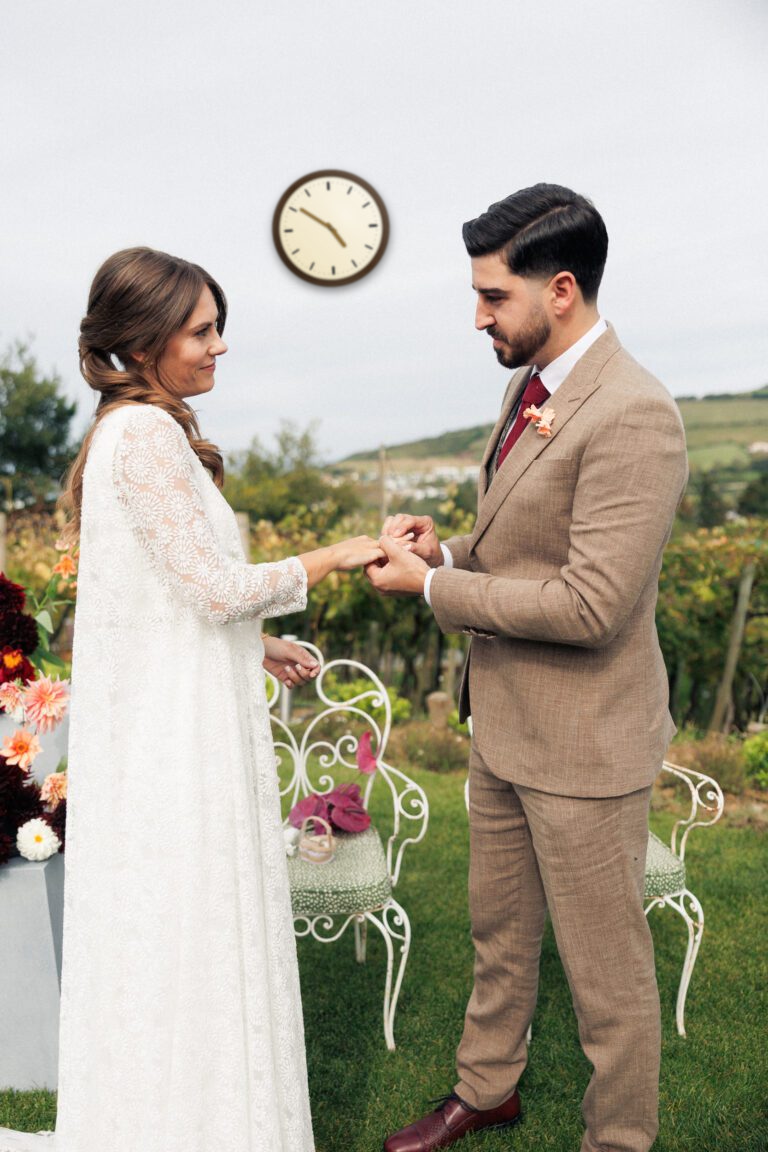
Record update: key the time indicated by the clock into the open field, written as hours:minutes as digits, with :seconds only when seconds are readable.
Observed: 4:51
